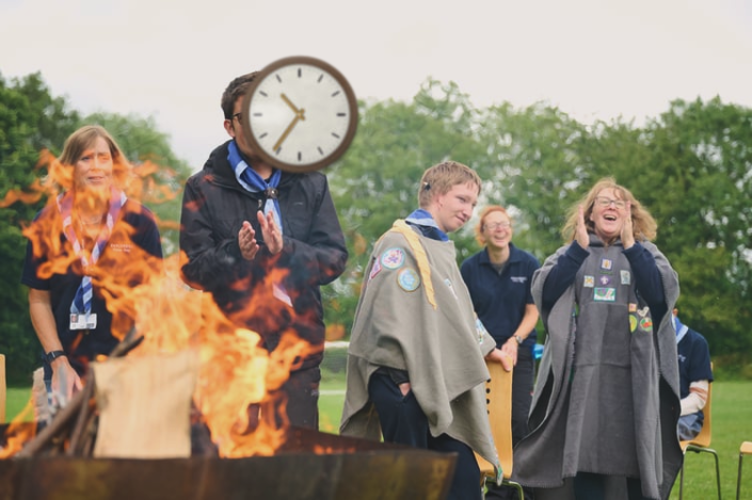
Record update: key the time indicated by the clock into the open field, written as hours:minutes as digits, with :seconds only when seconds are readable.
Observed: 10:36
